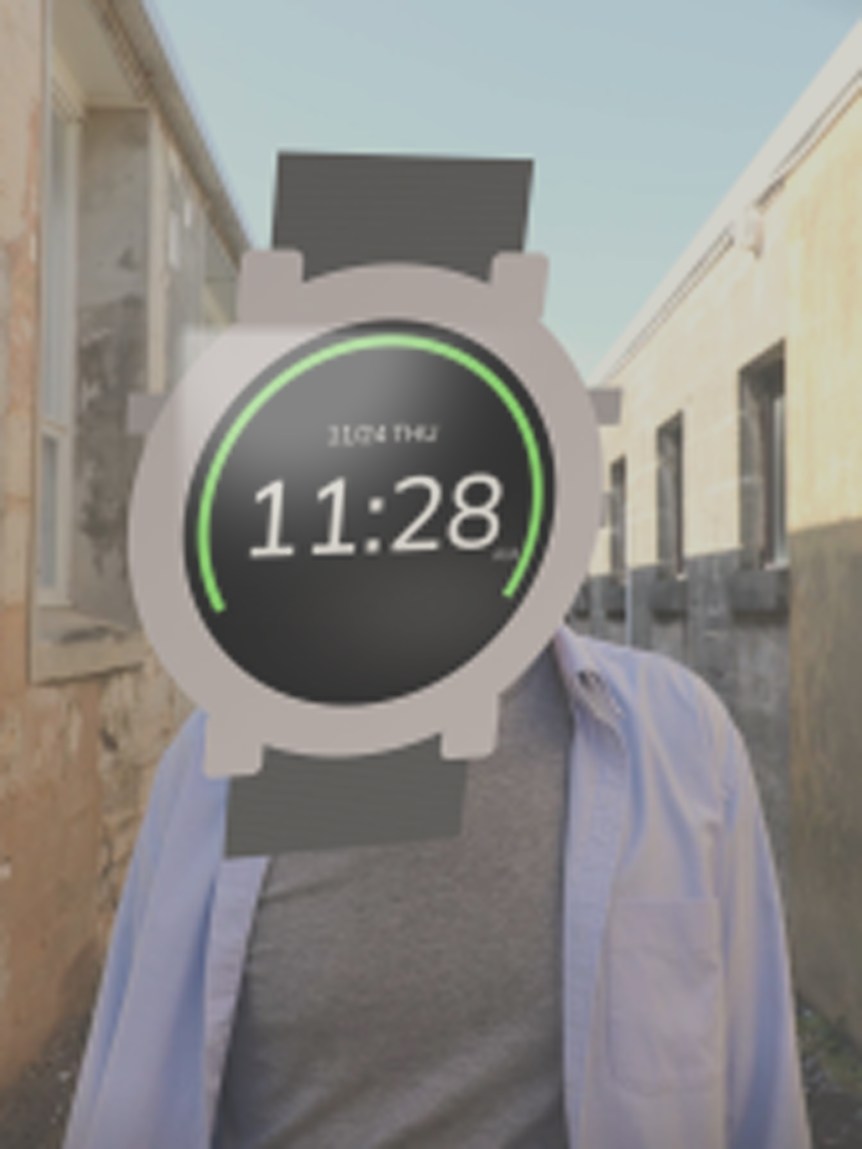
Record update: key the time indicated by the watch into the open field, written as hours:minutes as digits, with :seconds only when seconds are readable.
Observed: 11:28
